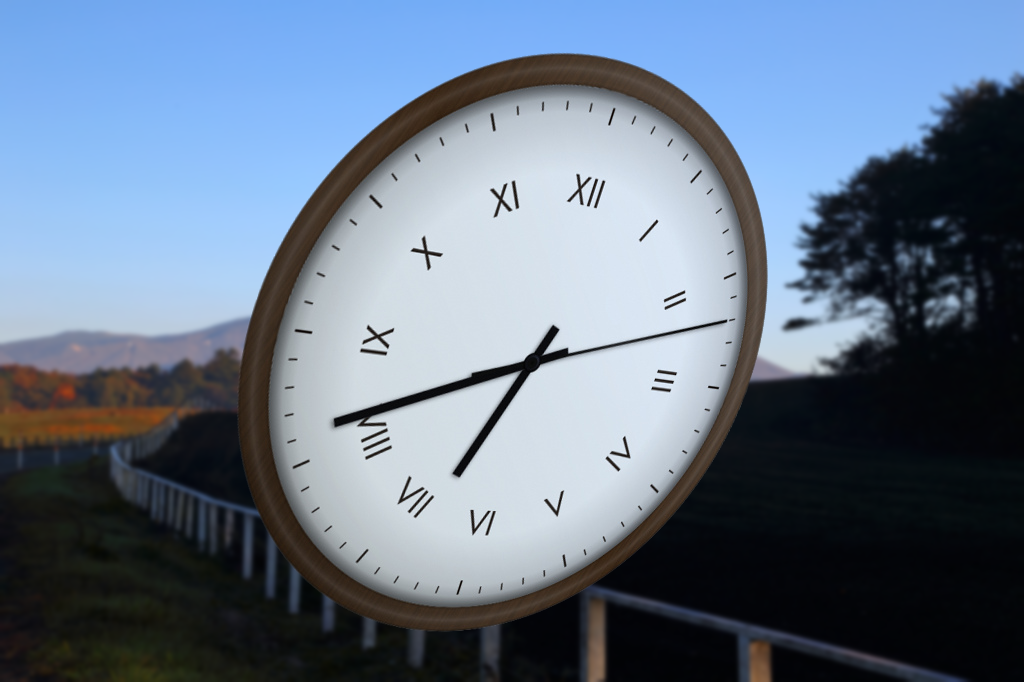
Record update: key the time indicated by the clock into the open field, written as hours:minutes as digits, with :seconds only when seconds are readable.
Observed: 6:41:12
